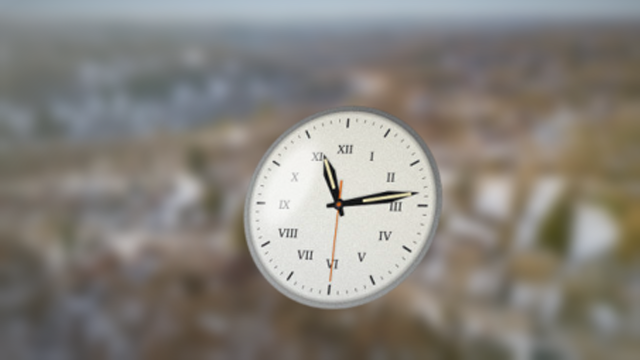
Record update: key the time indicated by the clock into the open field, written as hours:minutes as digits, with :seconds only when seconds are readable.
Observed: 11:13:30
